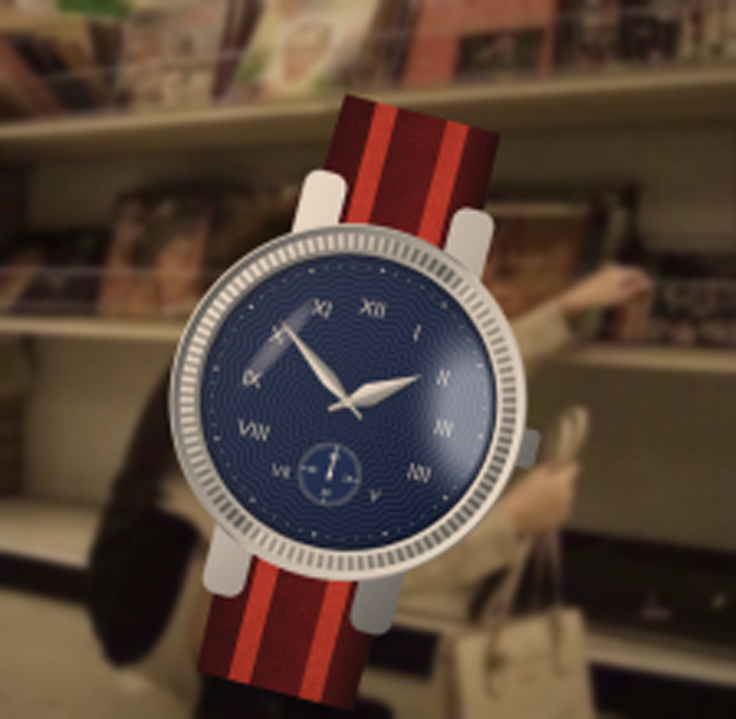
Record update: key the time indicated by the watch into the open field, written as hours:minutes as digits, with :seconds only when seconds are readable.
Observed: 1:51
